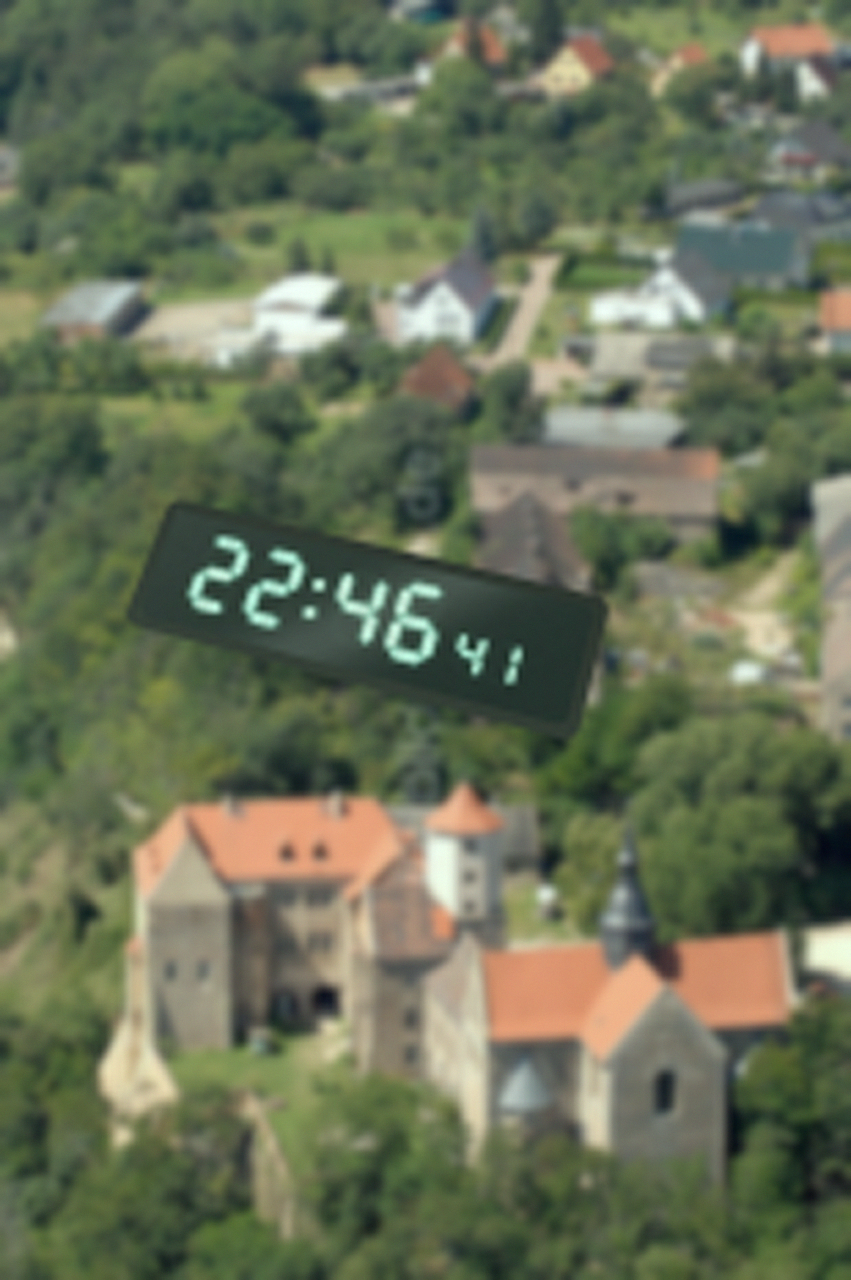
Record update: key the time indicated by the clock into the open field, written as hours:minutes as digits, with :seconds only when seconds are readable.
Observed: 22:46:41
